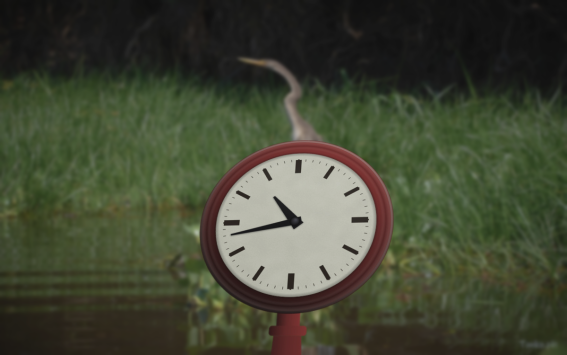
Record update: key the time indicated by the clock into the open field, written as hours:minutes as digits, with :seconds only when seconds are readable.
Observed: 10:43
